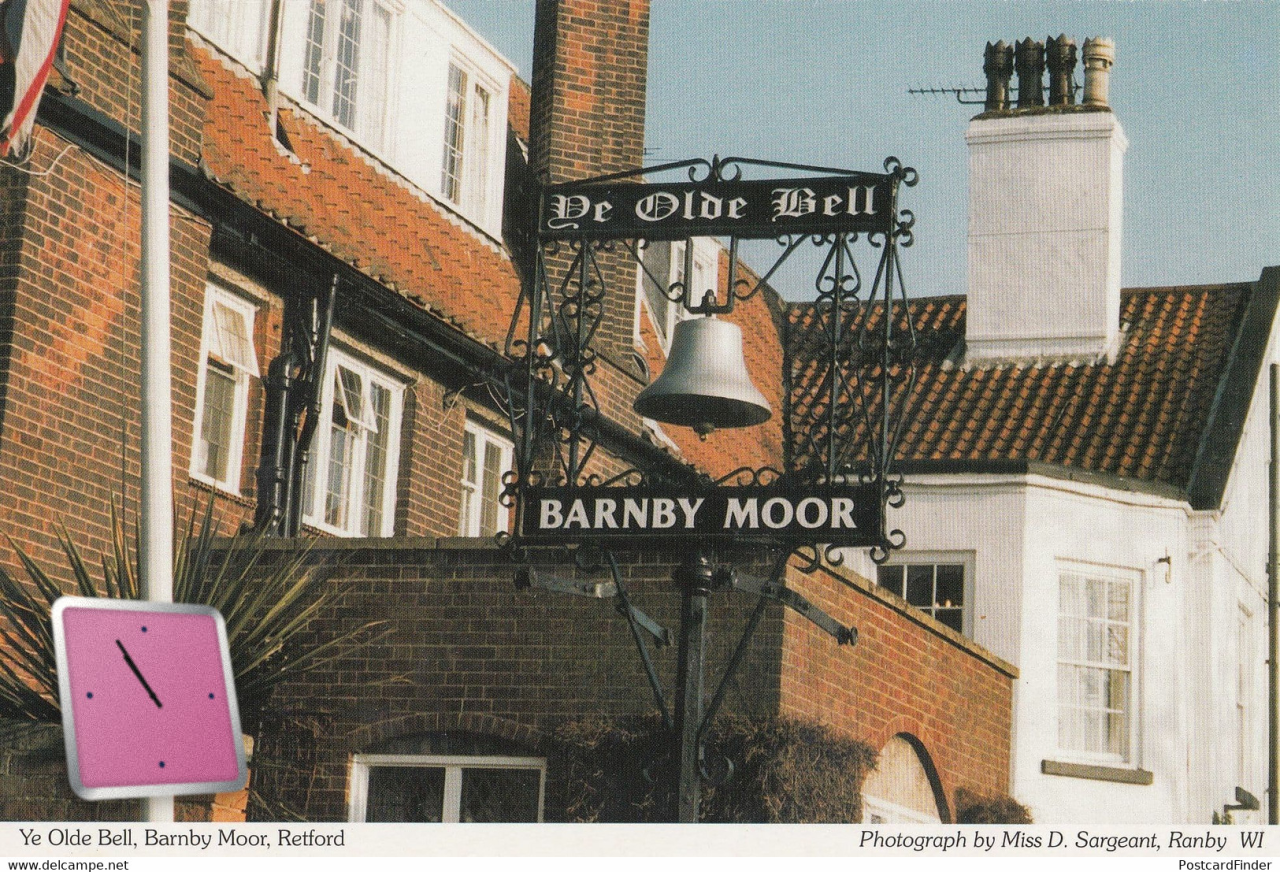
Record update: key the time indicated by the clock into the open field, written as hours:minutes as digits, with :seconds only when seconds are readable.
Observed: 10:55
